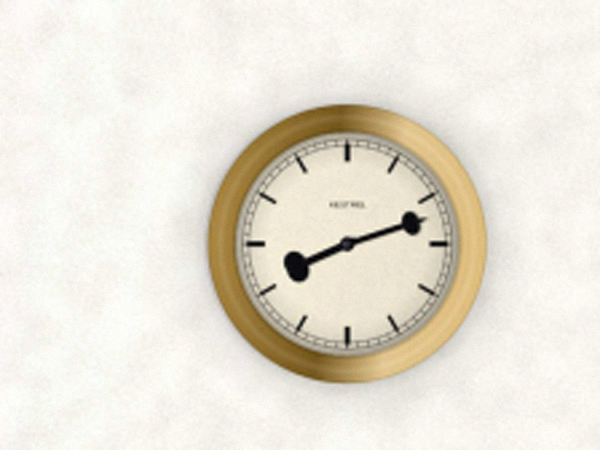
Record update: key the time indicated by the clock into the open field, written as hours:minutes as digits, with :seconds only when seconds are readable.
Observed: 8:12
